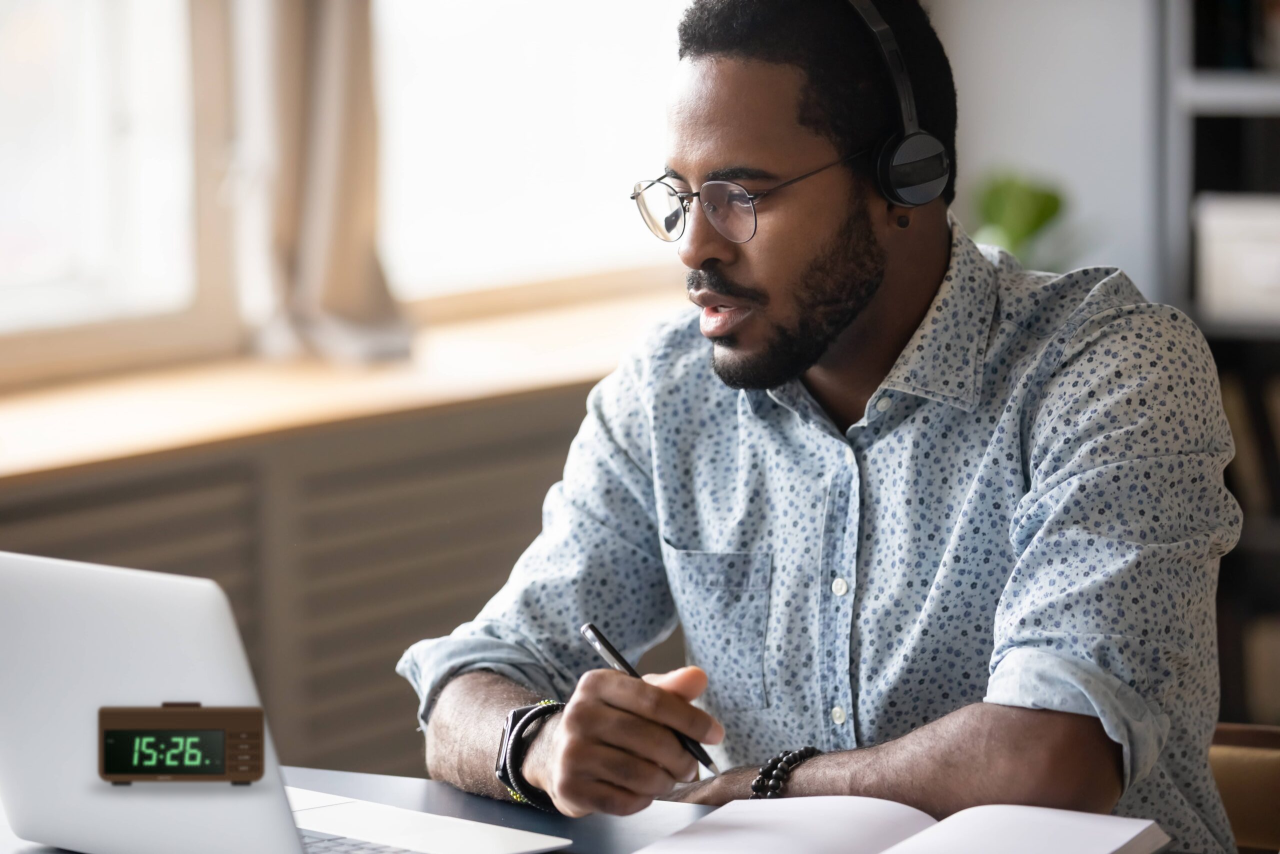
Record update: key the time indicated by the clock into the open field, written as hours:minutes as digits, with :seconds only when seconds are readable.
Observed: 15:26
